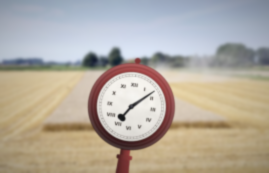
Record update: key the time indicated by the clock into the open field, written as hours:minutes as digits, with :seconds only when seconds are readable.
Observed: 7:08
